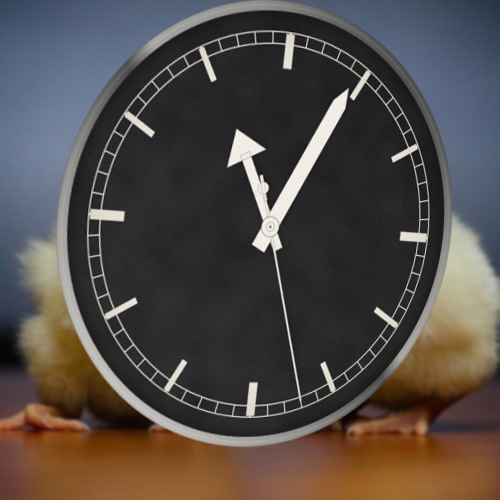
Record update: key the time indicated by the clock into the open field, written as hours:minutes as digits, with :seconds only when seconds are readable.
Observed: 11:04:27
